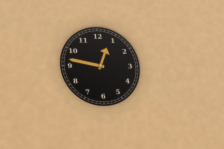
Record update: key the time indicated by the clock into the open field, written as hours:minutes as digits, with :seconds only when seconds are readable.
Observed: 12:47
